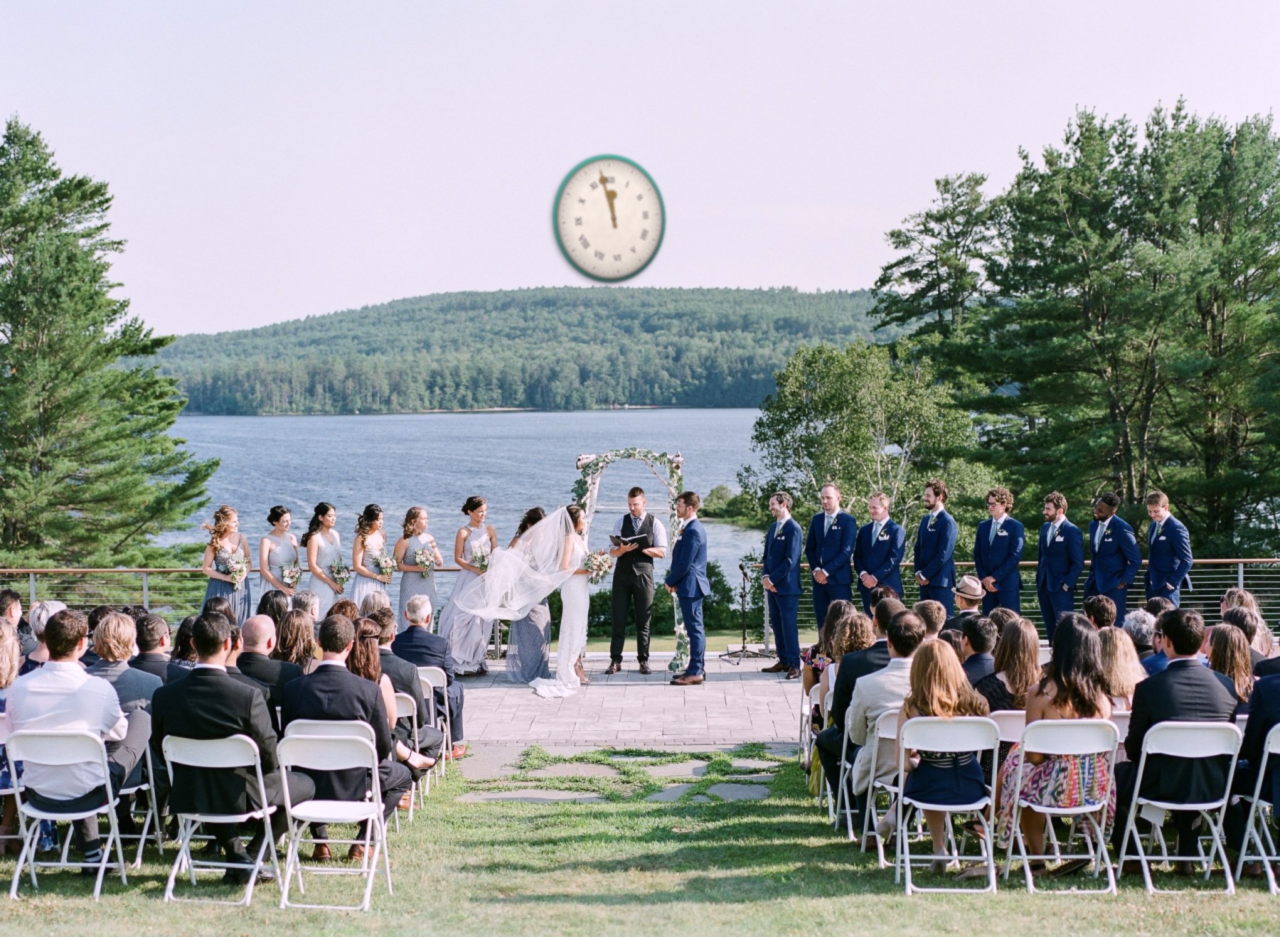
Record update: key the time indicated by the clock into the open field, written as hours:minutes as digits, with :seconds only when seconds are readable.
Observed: 11:58
